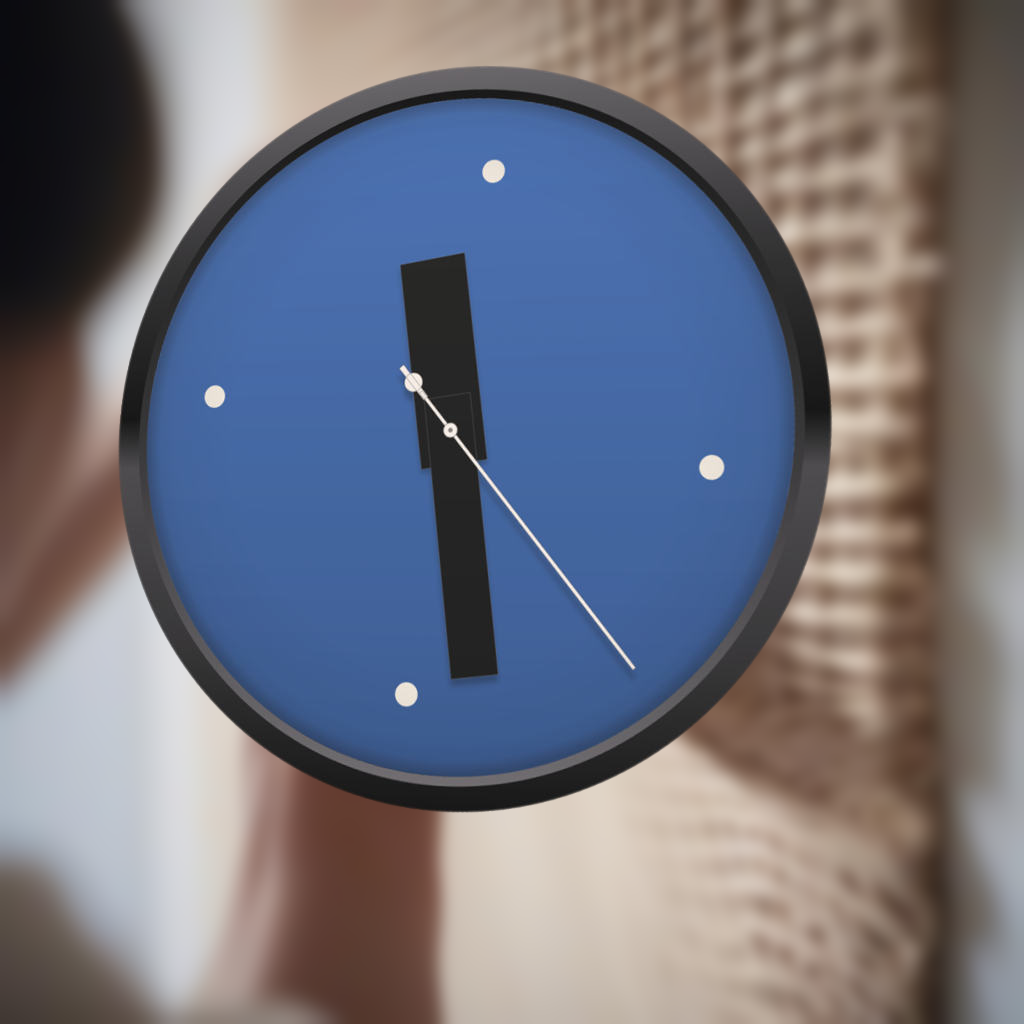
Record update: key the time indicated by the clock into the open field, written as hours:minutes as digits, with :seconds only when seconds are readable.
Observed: 11:27:22
